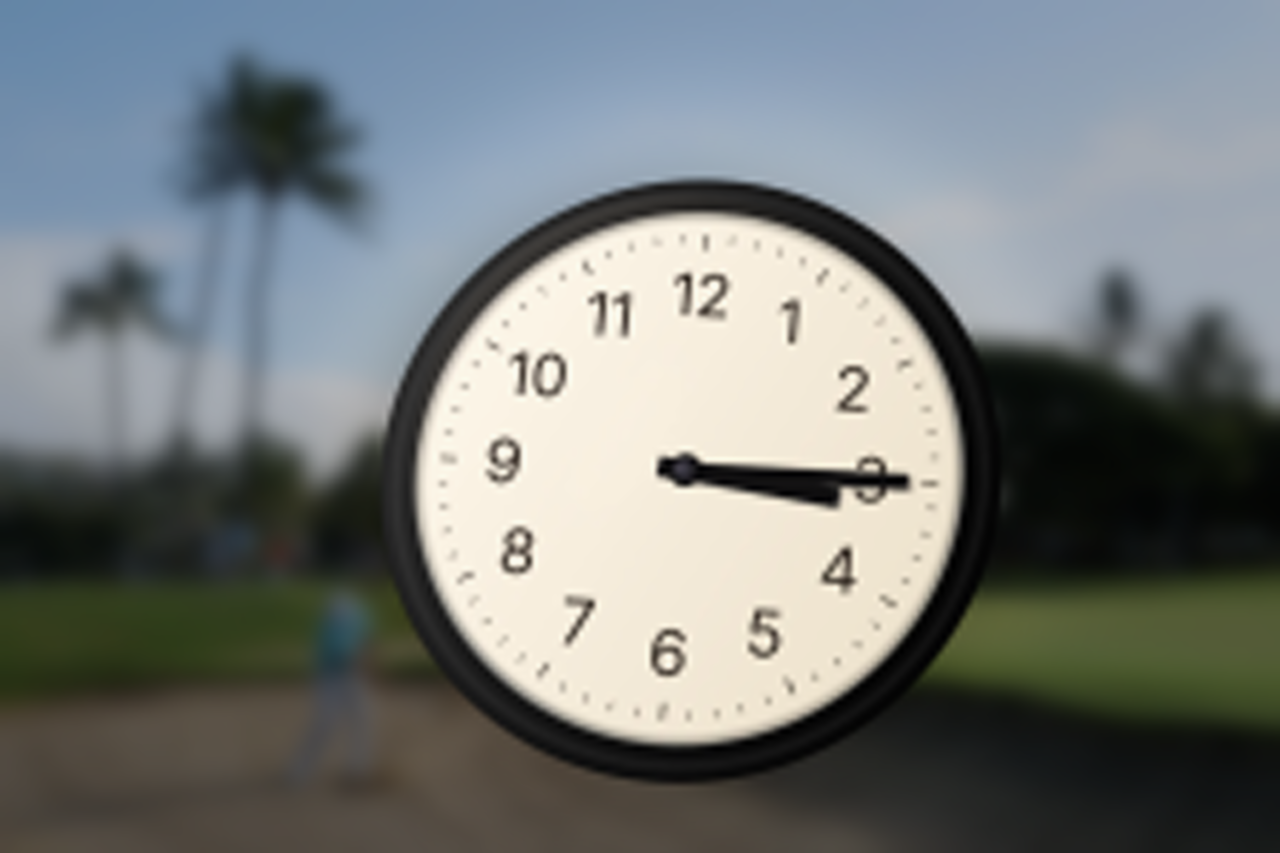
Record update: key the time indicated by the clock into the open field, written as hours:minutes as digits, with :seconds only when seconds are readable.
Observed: 3:15
